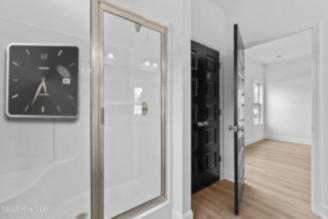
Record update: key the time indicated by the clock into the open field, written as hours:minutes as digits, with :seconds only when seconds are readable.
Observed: 5:34
